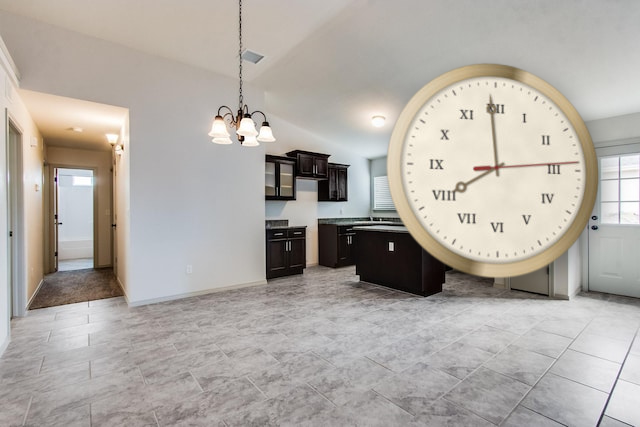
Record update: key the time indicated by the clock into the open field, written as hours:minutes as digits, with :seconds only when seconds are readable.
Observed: 7:59:14
